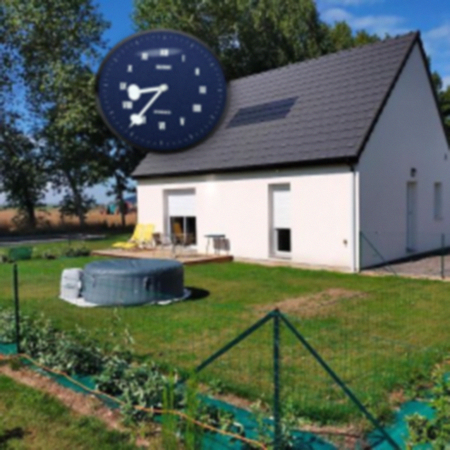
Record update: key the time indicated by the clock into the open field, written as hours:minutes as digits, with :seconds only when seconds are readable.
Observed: 8:36
